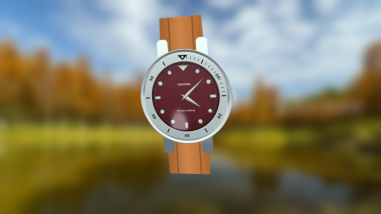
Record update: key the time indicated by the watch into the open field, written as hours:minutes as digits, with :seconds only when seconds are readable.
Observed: 4:08
